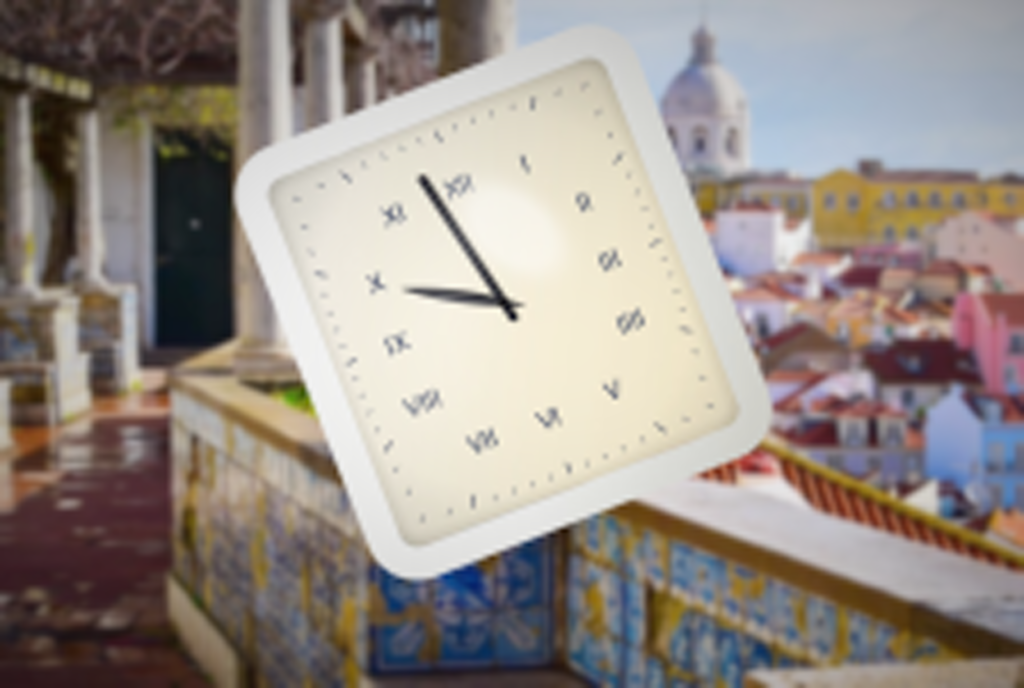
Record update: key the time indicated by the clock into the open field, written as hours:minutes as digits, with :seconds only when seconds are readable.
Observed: 9:58
